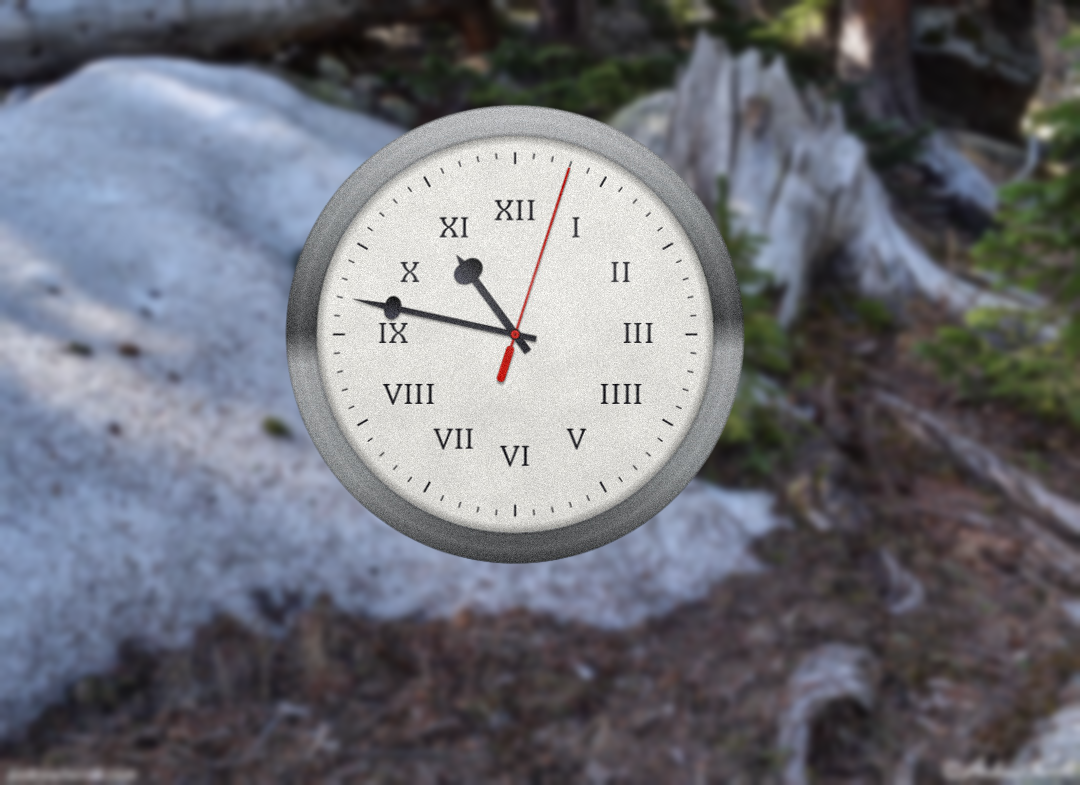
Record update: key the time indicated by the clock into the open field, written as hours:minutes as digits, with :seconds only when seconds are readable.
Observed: 10:47:03
